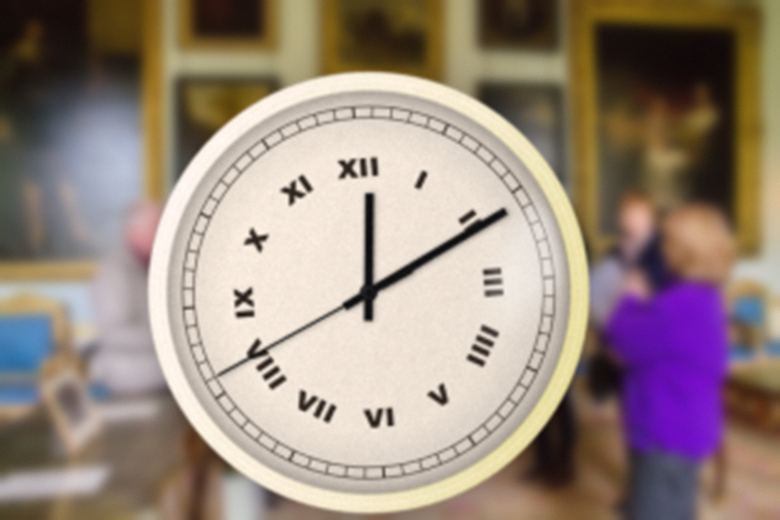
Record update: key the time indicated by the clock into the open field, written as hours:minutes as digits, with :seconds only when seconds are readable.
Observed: 12:10:41
